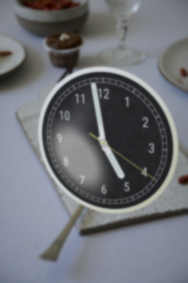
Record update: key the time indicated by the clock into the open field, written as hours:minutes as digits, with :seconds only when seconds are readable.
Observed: 4:58:20
